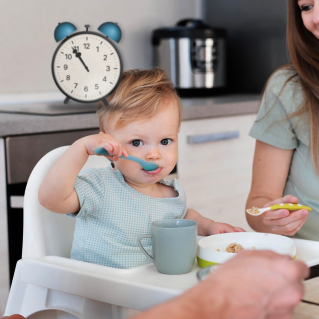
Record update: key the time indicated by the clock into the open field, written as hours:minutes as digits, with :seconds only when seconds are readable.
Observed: 10:54
